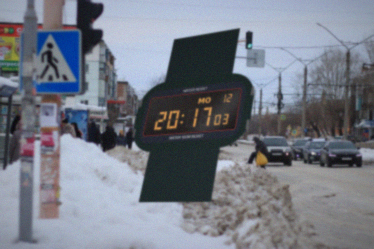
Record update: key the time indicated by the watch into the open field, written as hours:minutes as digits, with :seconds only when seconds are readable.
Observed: 20:17
